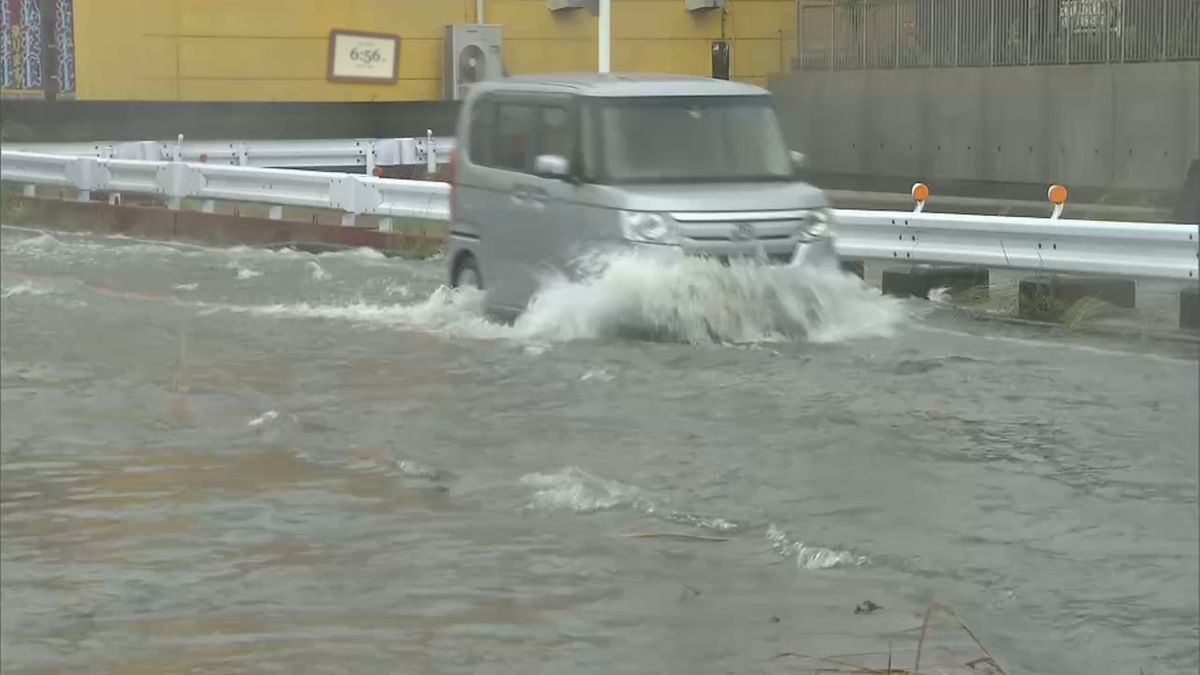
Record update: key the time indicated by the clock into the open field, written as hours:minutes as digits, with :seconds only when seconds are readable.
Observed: 6:56
